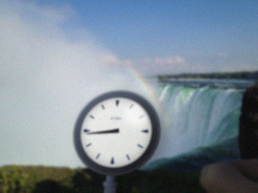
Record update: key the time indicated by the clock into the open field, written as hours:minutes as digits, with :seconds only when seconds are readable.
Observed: 8:44
